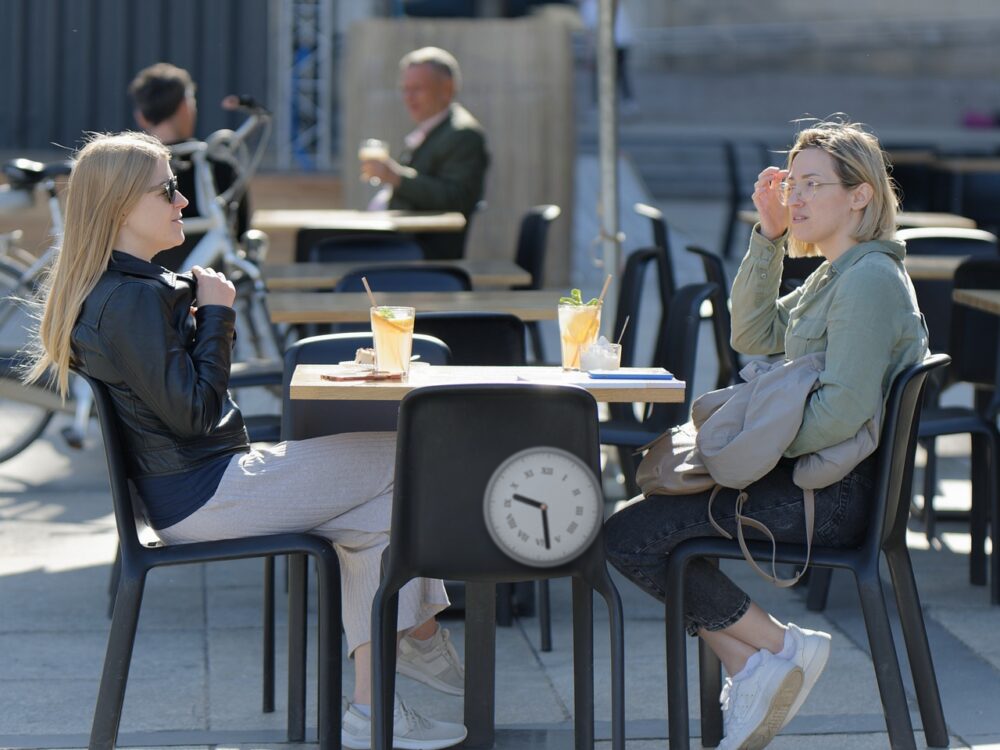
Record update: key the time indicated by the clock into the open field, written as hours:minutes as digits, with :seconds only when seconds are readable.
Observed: 9:28
